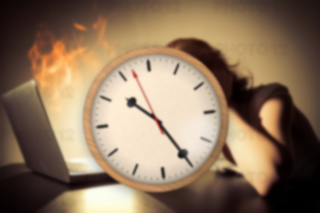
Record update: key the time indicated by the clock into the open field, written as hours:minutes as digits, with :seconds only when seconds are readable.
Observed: 10:24:57
